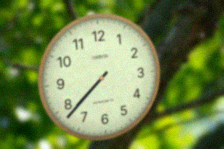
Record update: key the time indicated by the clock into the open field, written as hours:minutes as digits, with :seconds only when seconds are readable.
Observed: 7:38
